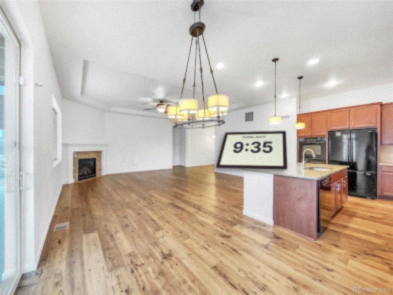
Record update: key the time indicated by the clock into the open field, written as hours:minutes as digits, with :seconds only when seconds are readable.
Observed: 9:35
